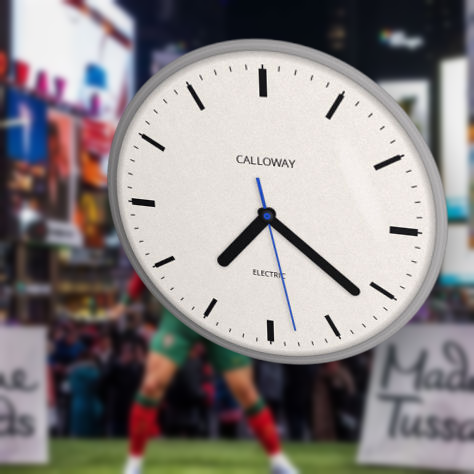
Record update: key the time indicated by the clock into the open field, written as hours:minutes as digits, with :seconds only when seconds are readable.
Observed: 7:21:28
